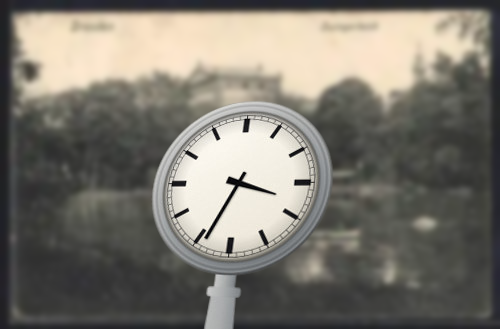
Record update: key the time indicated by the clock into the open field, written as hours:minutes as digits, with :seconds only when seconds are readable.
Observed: 3:34
